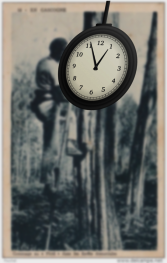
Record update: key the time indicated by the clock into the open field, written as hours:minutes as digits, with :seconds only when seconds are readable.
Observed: 12:56
